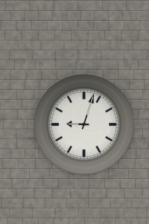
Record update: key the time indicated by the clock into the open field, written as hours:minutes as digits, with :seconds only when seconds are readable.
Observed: 9:03
